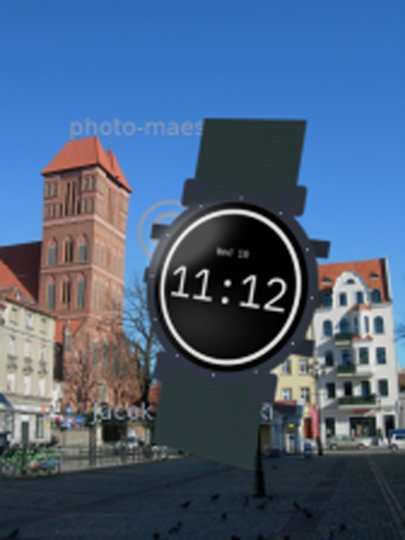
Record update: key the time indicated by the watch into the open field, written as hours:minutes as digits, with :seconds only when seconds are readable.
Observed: 11:12
